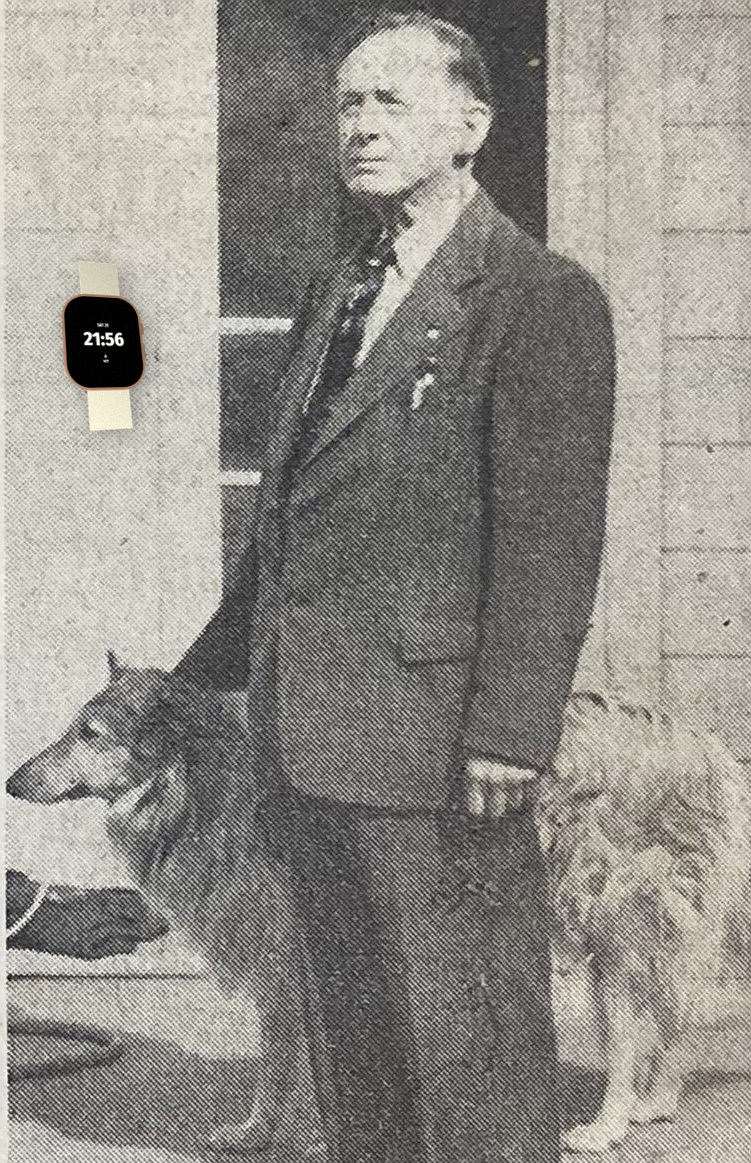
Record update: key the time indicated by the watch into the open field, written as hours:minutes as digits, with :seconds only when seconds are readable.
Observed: 21:56
